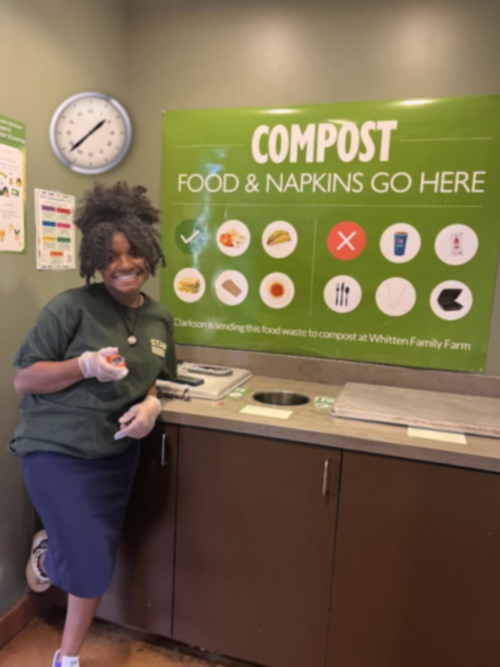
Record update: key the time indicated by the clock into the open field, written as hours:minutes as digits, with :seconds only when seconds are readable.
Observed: 1:38
